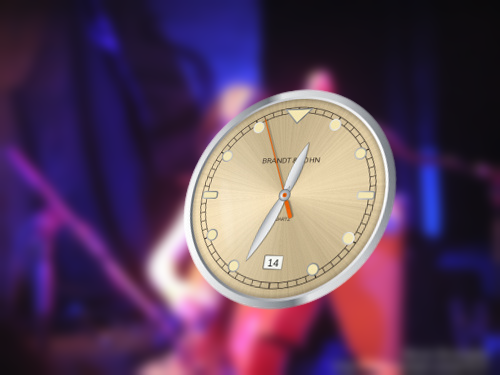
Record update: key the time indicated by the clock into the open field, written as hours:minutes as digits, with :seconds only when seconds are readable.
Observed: 12:33:56
